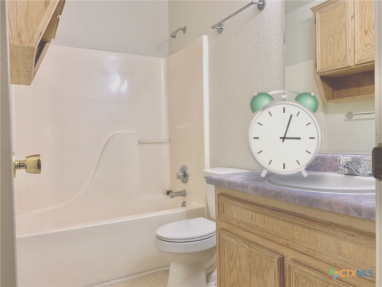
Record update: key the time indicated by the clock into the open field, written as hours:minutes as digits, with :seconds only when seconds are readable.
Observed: 3:03
